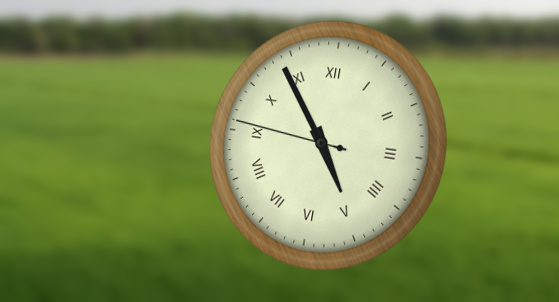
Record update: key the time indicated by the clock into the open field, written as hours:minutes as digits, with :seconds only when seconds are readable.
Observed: 4:53:46
